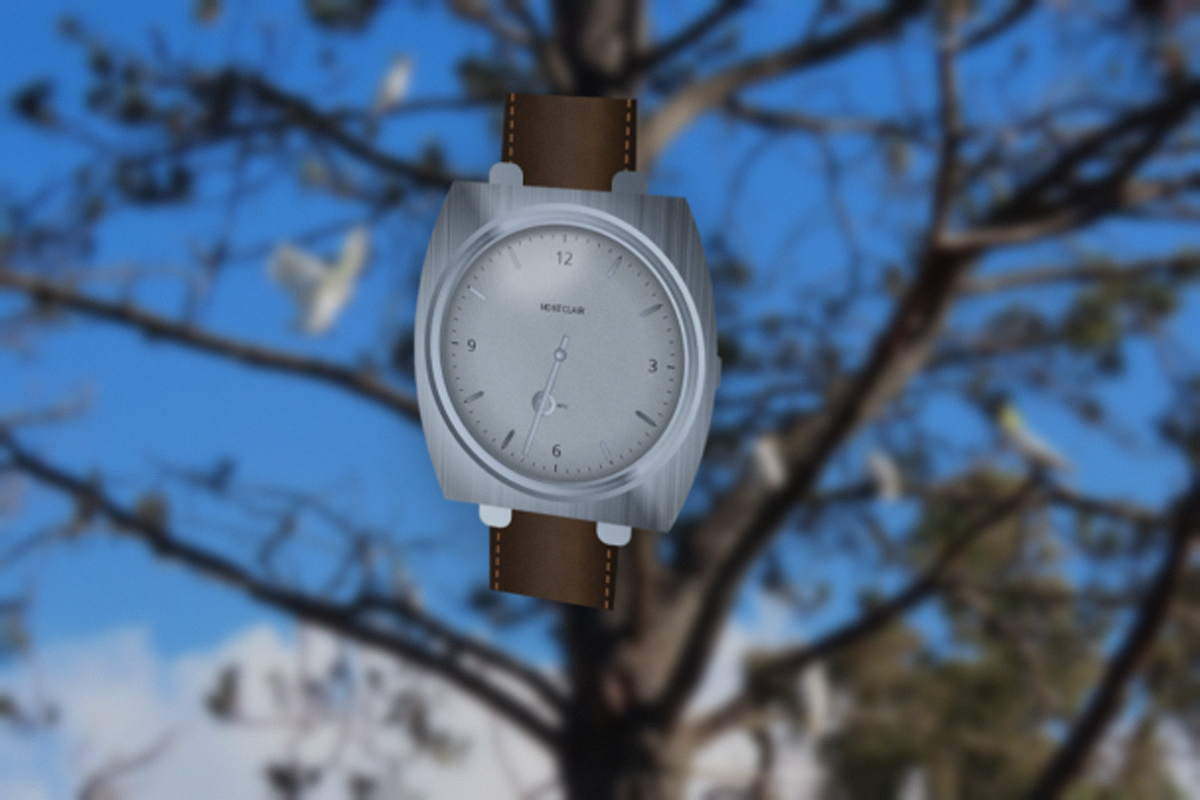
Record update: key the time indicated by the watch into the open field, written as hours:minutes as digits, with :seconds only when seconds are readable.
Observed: 6:33
